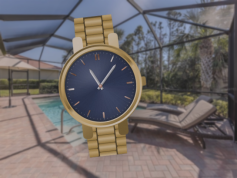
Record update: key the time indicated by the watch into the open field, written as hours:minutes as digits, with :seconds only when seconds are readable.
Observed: 11:07
